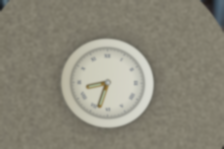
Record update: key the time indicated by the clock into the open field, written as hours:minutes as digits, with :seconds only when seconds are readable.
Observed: 8:33
